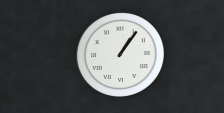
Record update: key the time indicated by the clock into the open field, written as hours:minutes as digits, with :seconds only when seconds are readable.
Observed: 1:06
